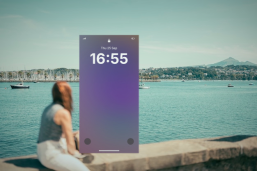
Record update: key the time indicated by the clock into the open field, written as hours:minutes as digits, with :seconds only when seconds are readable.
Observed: 16:55
